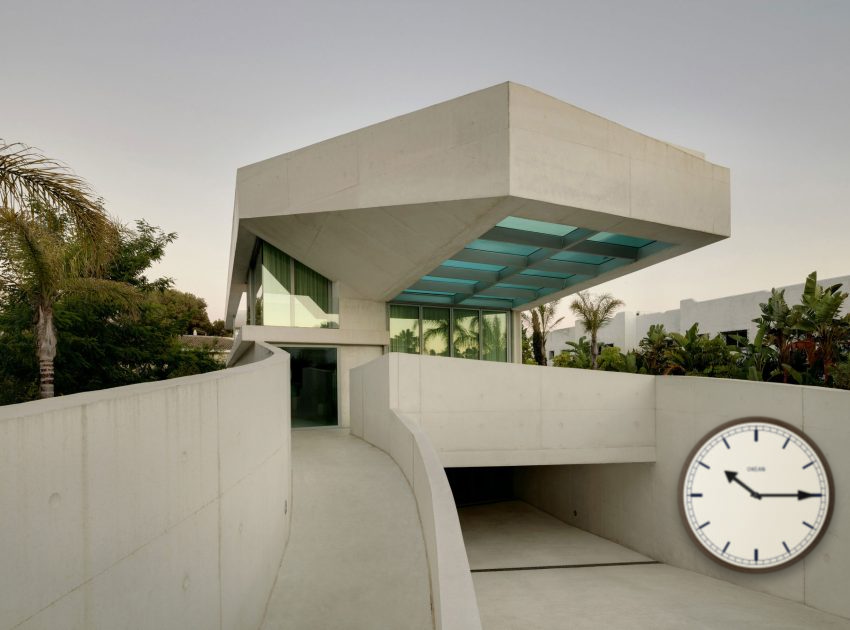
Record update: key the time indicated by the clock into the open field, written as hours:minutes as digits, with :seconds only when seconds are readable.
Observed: 10:15
